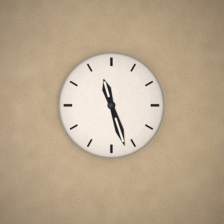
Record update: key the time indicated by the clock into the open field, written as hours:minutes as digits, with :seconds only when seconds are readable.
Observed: 11:27
